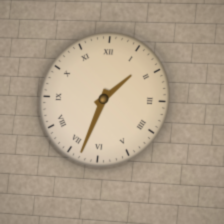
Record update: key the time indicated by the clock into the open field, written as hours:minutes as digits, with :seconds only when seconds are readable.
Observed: 1:33
